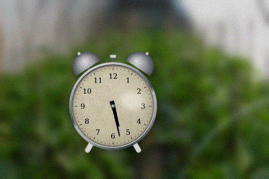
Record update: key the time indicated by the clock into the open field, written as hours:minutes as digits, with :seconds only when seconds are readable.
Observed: 5:28
